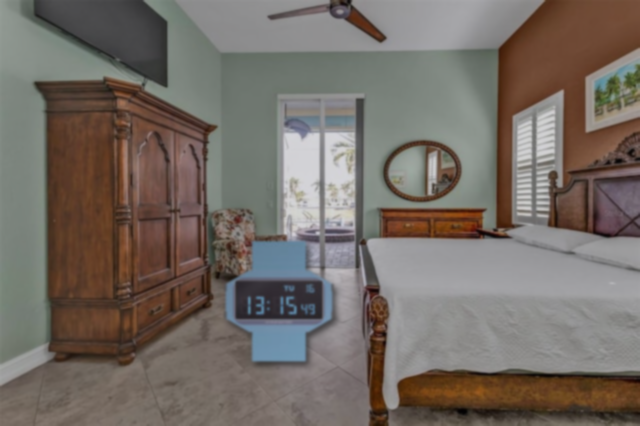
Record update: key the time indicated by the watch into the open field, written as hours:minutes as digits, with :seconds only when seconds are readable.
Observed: 13:15
